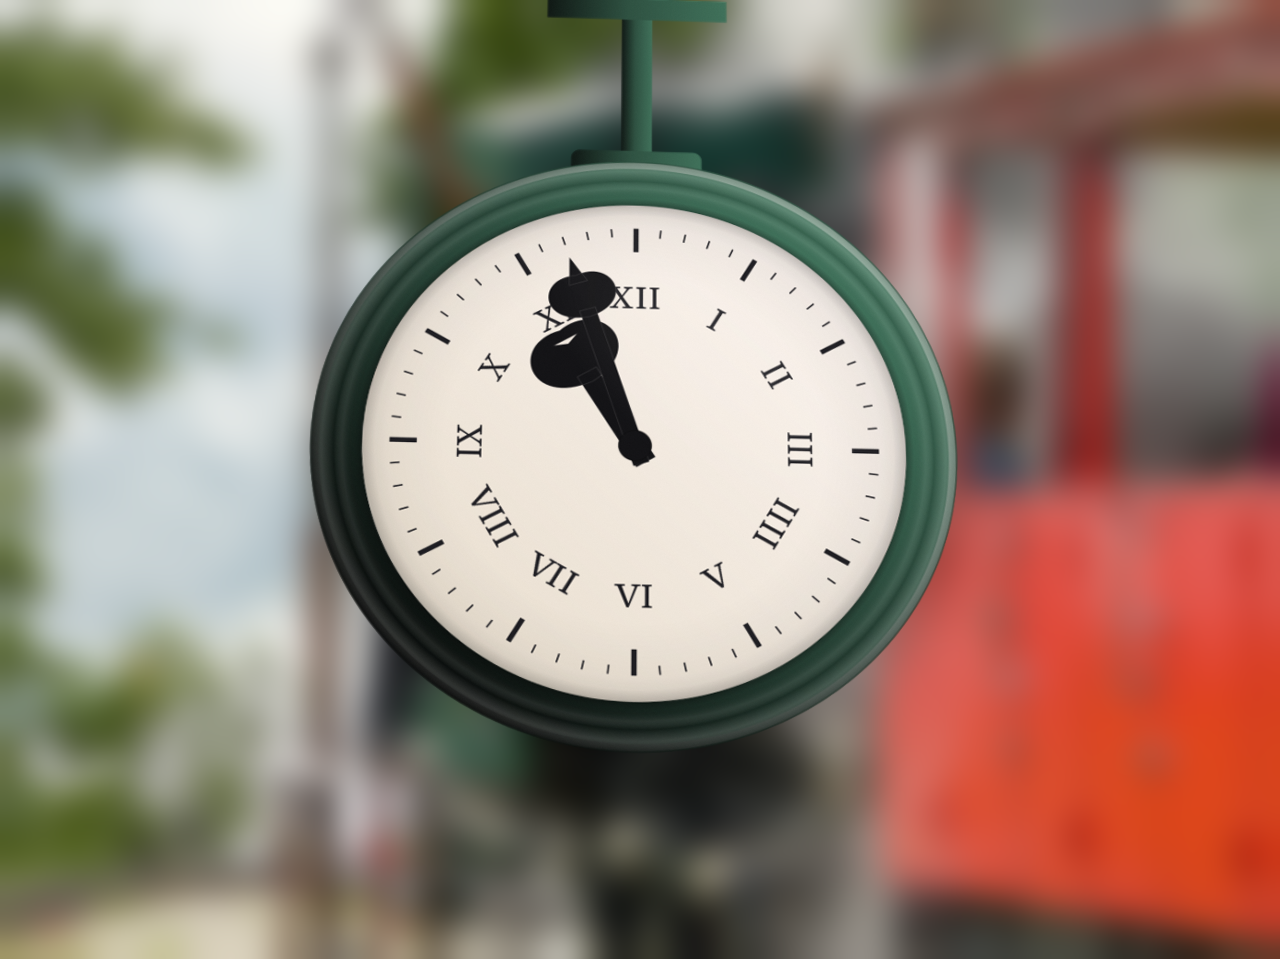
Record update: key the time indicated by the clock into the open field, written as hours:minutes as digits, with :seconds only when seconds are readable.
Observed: 10:57
